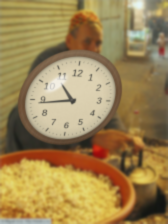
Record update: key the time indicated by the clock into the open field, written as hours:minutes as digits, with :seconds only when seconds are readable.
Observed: 10:44
